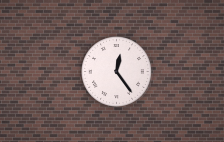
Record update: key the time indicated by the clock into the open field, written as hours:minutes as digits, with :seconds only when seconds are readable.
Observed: 12:24
